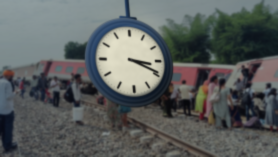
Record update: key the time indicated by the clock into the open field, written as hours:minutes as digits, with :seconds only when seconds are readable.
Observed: 3:19
